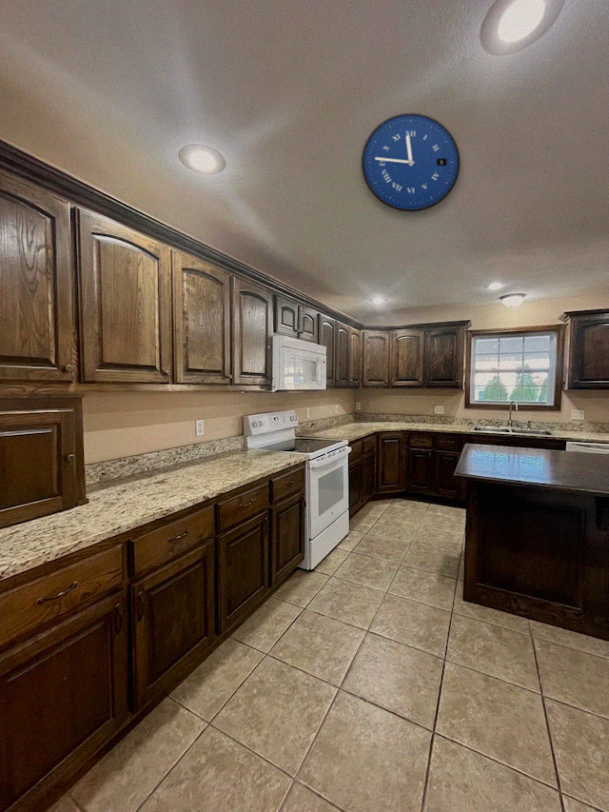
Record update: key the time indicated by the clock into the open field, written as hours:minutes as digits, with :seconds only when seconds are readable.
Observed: 11:46
